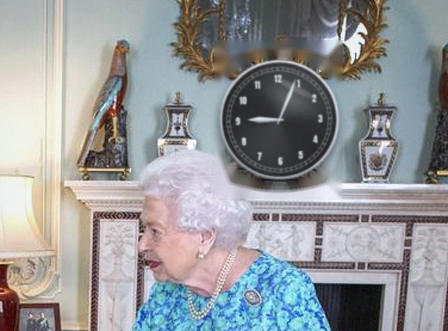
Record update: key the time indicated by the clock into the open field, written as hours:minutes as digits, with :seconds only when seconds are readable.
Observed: 9:04
